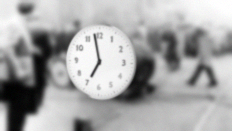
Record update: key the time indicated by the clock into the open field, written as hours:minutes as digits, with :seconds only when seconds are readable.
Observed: 6:58
